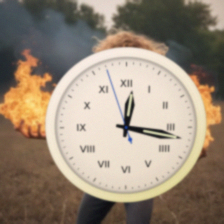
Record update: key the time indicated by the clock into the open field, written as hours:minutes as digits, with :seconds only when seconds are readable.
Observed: 12:16:57
